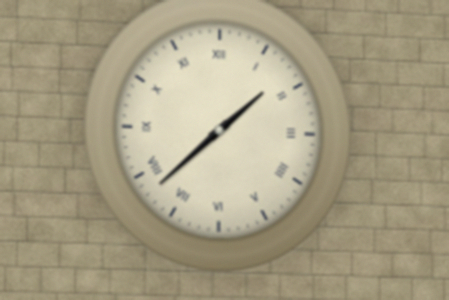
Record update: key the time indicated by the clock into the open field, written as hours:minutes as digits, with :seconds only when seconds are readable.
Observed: 1:38
